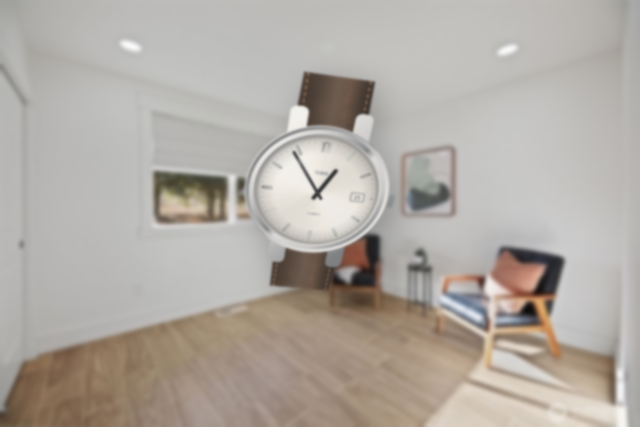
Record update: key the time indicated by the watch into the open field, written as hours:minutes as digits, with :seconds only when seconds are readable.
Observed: 12:54
